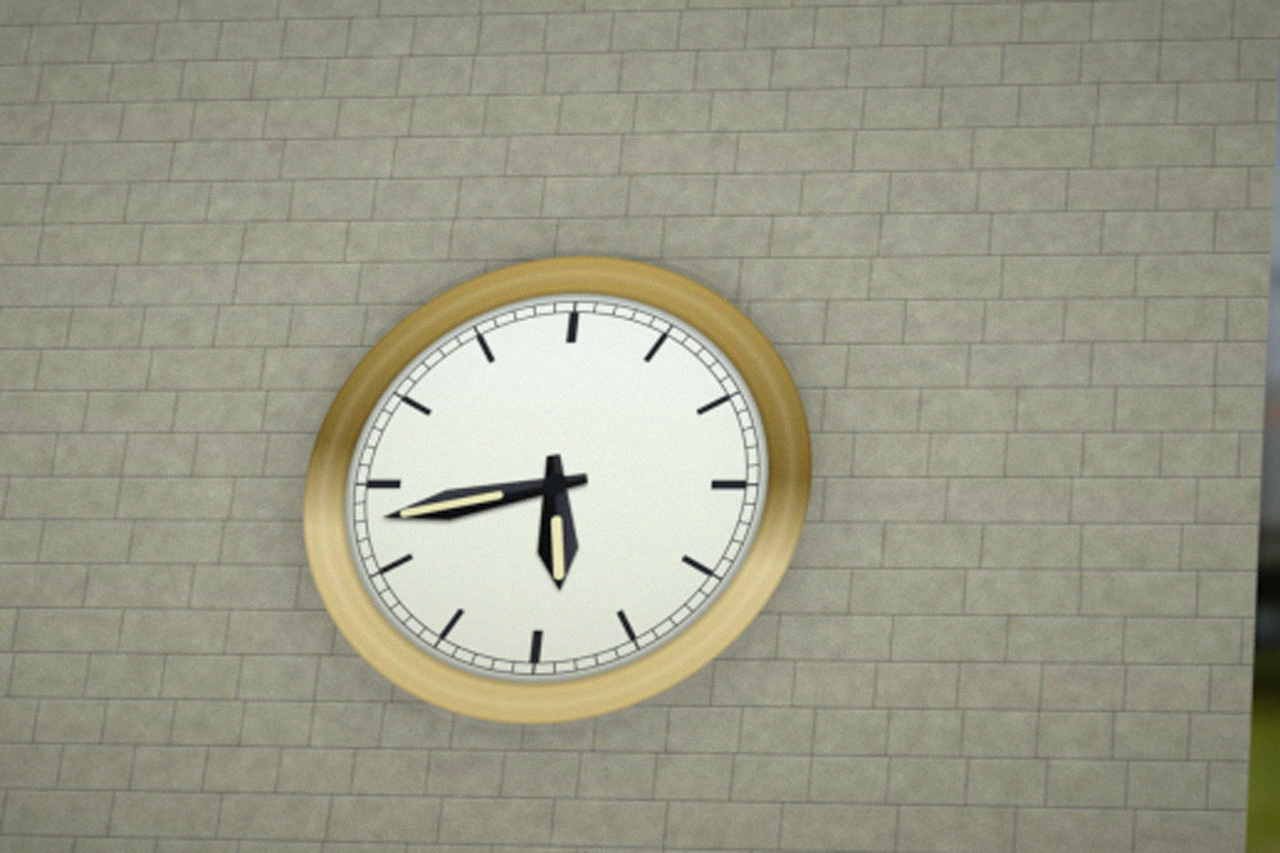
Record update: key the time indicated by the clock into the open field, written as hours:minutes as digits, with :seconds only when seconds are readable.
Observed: 5:43
